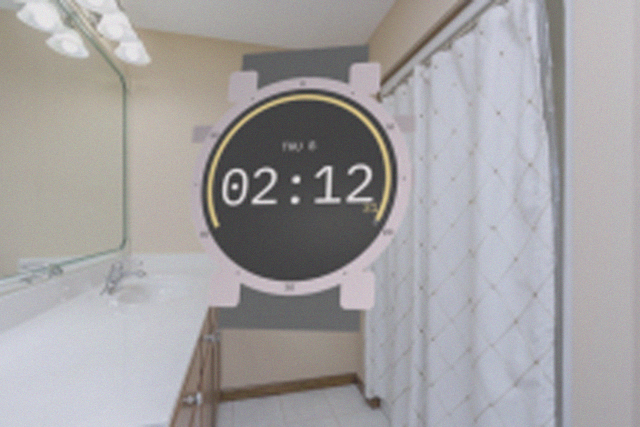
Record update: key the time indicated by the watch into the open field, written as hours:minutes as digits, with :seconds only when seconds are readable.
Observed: 2:12
